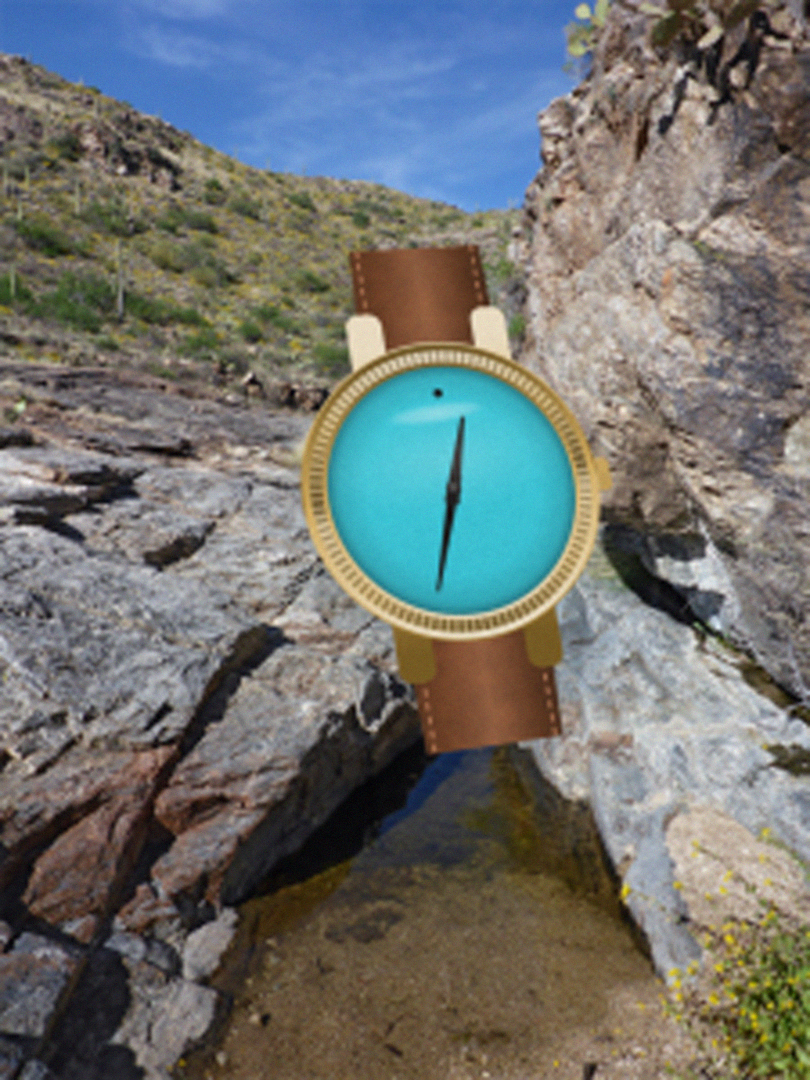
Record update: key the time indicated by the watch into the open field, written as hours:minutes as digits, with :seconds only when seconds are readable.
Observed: 12:33
